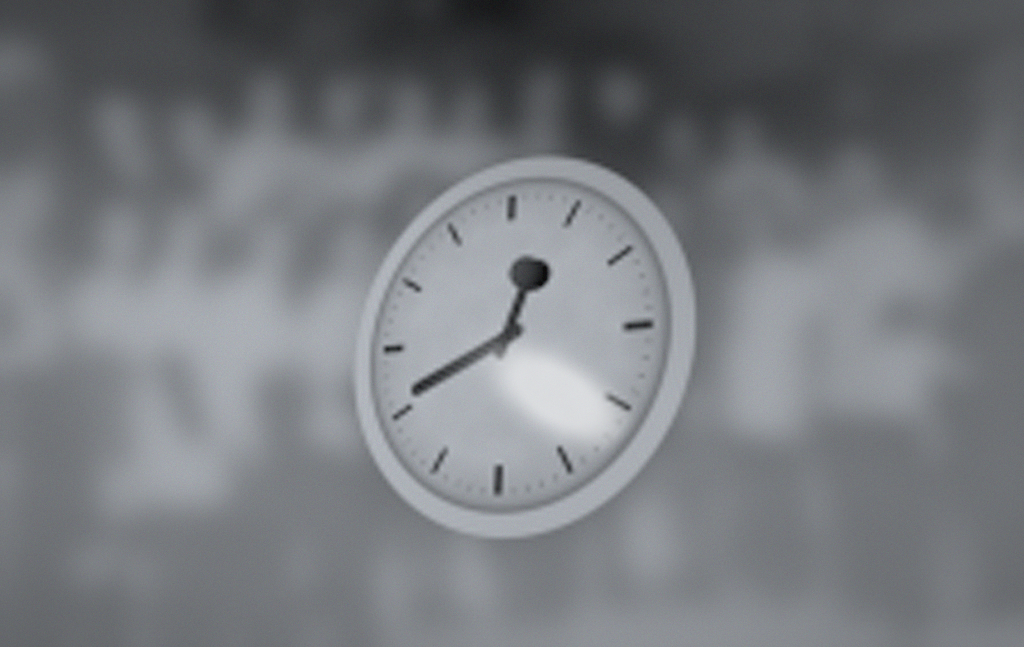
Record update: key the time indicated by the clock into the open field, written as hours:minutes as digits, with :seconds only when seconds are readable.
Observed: 12:41
